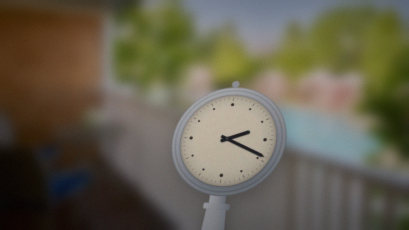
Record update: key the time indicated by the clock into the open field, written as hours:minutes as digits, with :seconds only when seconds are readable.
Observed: 2:19
